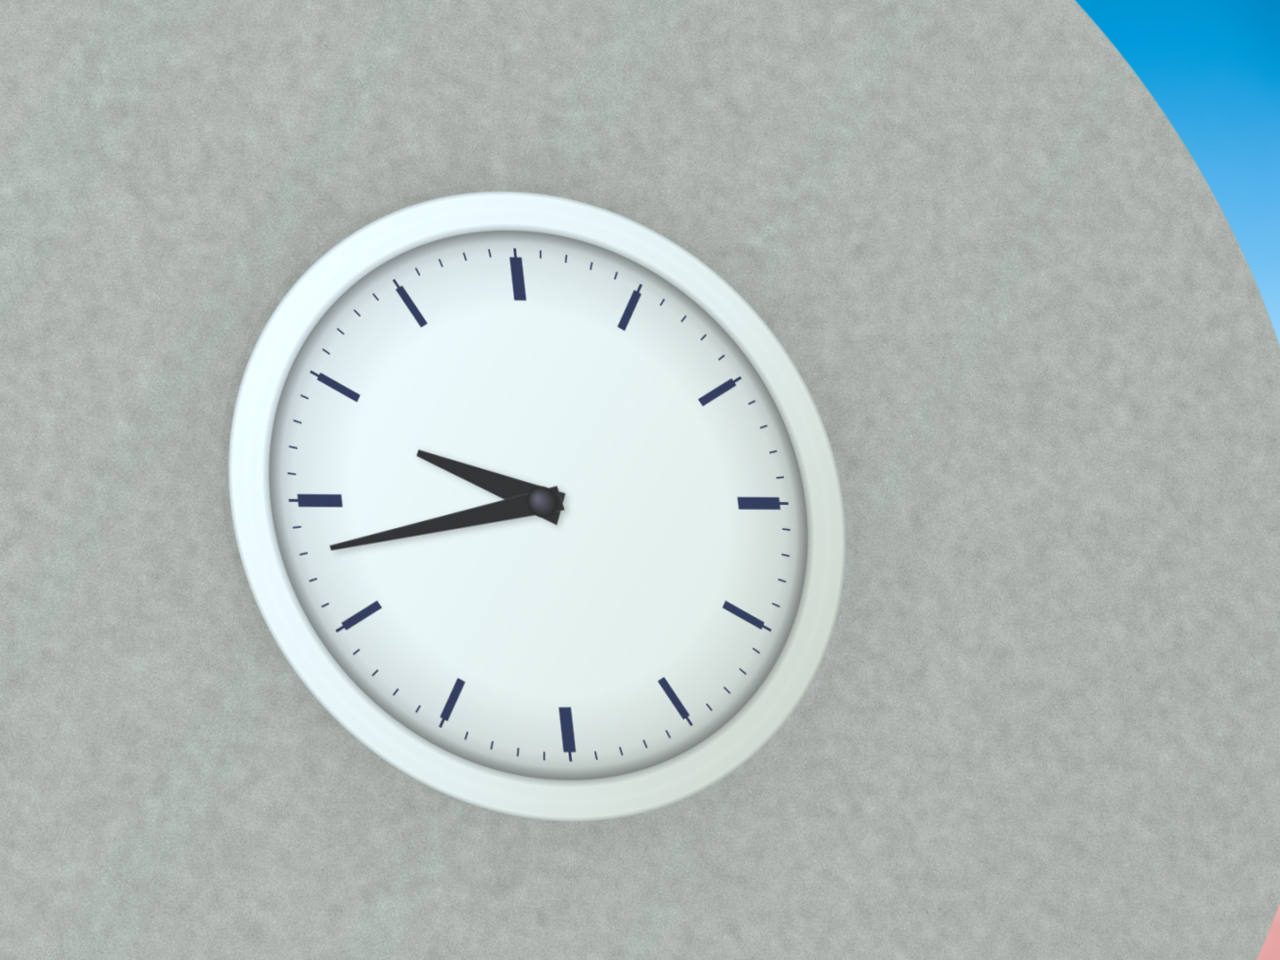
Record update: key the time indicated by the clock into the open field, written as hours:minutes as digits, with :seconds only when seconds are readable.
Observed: 9:43
